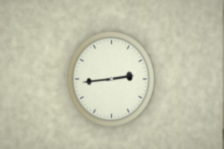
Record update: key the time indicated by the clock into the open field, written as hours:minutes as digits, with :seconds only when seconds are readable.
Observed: 2:44
